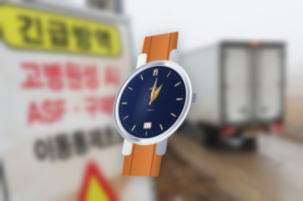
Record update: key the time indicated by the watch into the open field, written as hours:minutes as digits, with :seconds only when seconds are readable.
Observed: 1:01
